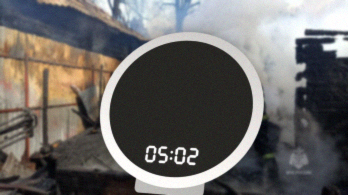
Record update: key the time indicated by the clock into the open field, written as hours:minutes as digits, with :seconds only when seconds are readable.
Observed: 5:02
